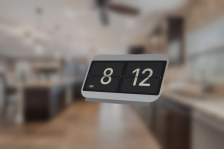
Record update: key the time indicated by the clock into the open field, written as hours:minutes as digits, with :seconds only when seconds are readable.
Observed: 8:12
